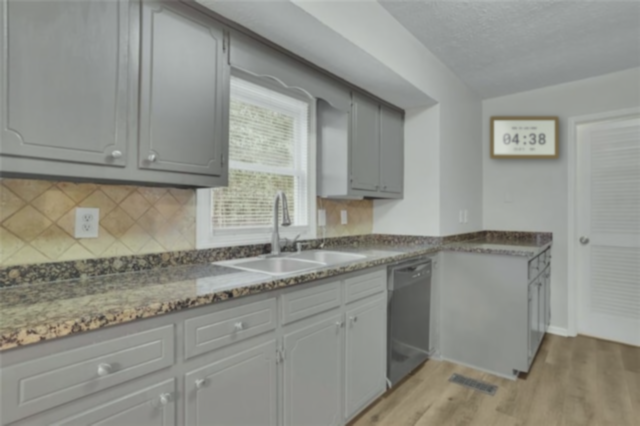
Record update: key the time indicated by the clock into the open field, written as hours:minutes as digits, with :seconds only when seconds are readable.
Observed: 4:38
